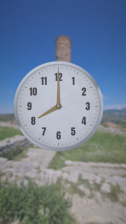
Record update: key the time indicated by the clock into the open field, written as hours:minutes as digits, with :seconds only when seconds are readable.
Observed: 8:00
